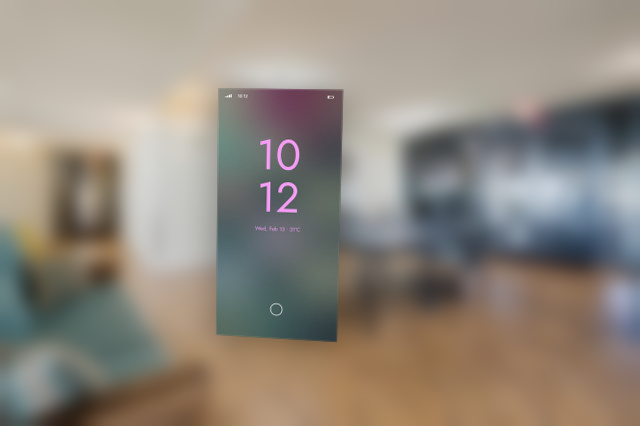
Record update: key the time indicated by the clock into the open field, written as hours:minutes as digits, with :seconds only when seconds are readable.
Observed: 10:12
